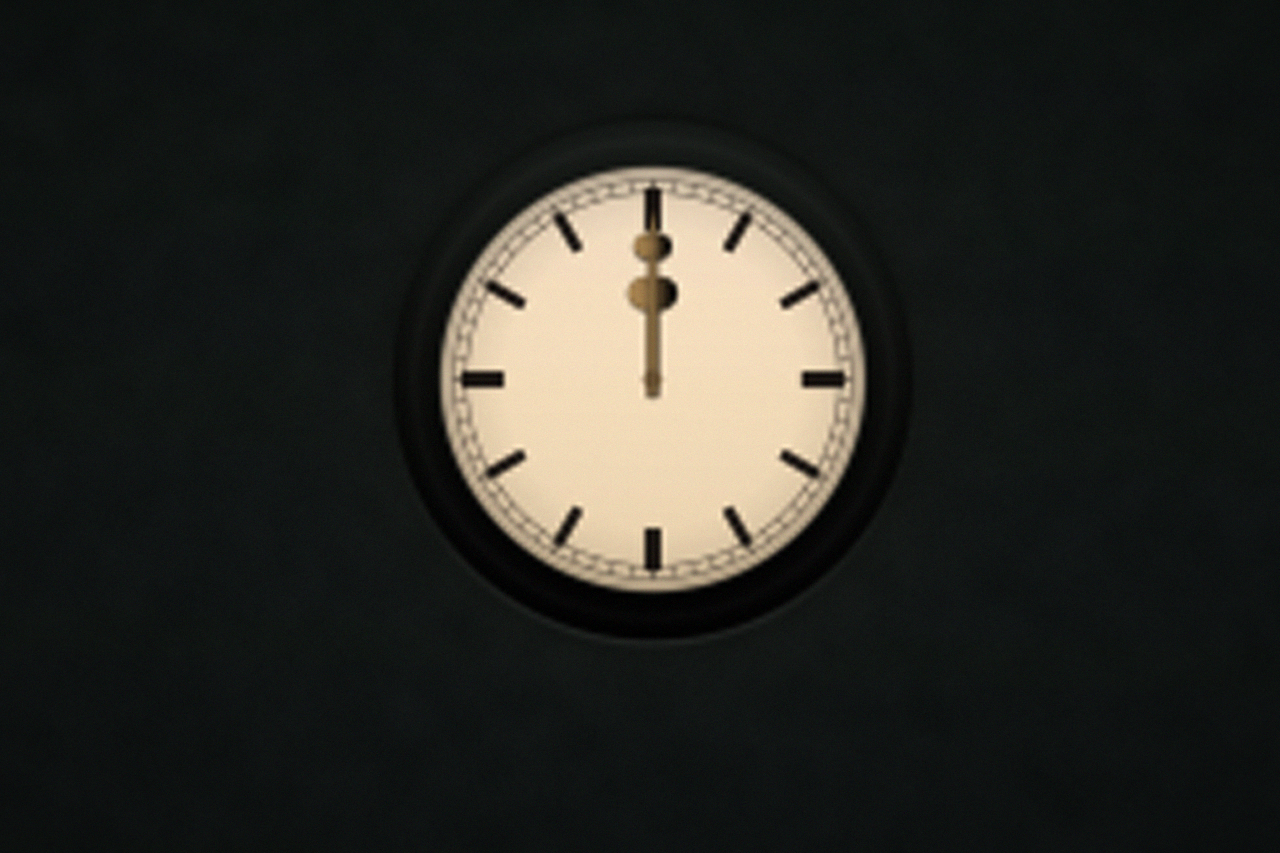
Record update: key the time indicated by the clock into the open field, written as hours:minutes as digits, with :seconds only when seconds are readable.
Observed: 12:00
